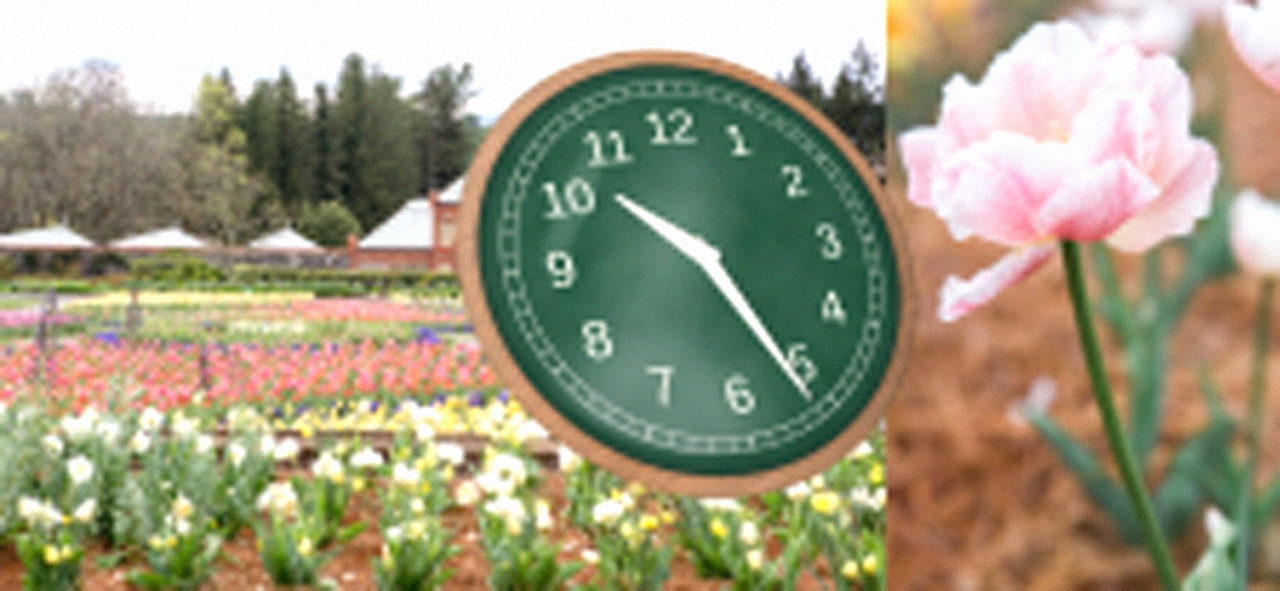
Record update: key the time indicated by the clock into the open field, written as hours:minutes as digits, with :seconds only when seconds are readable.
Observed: 10:26
